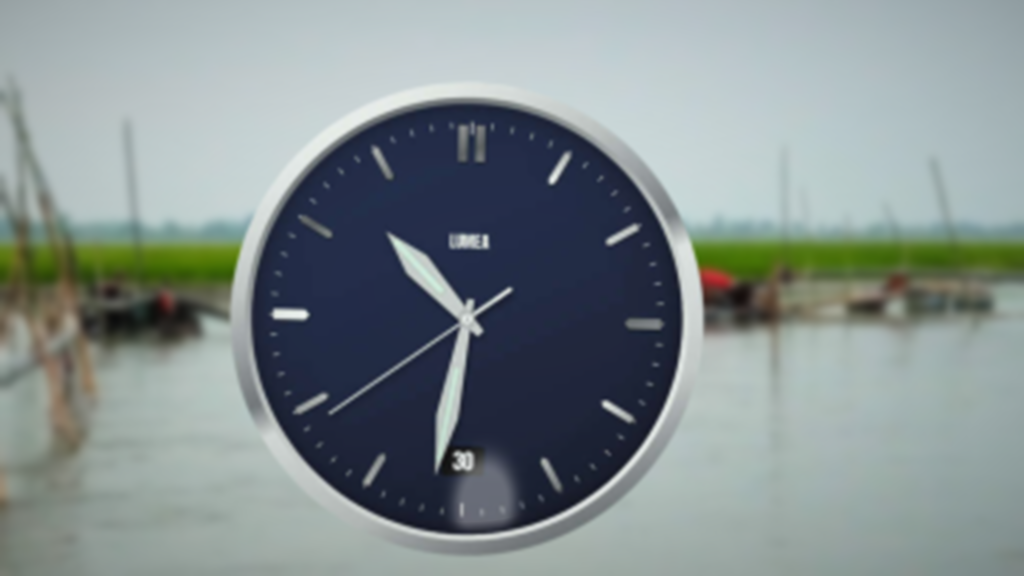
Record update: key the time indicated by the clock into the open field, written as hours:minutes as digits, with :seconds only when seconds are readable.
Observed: 10:31:39
